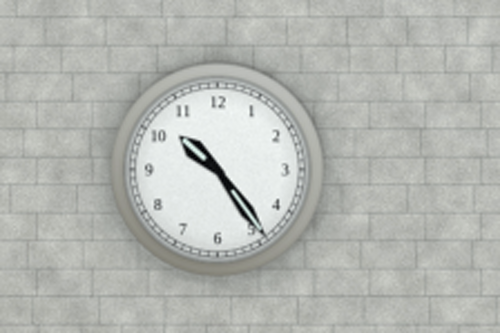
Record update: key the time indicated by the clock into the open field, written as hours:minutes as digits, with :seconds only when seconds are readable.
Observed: 10:24
